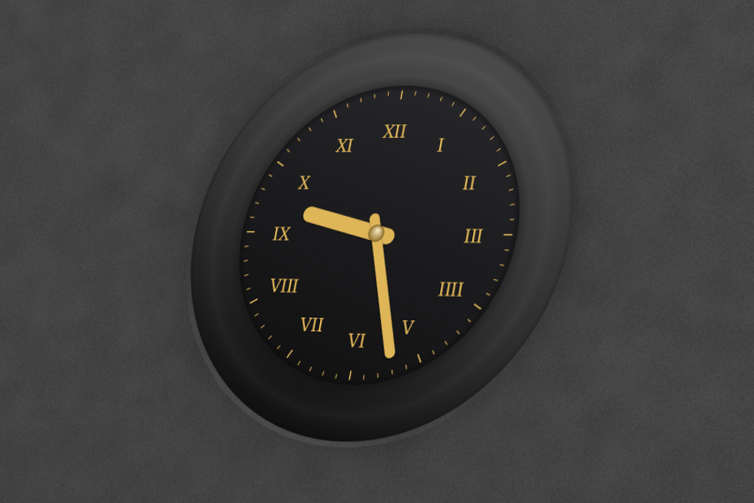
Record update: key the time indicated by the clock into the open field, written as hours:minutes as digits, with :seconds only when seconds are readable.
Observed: 9:27
